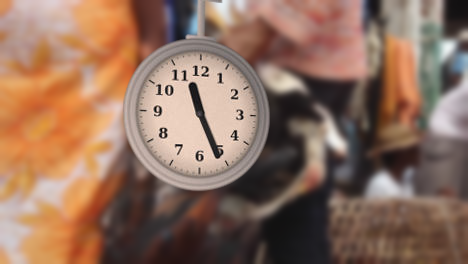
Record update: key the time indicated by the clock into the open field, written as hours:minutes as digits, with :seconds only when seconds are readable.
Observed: 11:26
